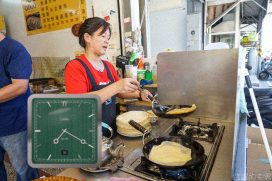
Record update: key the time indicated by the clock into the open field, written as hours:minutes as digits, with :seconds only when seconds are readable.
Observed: 7:20
